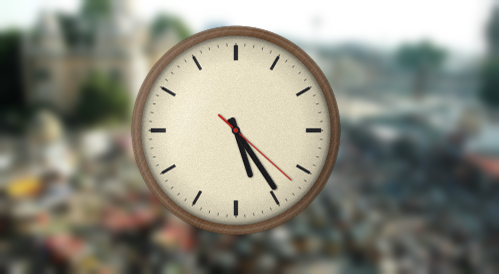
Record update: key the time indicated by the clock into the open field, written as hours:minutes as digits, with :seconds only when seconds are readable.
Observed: 5:24:22
